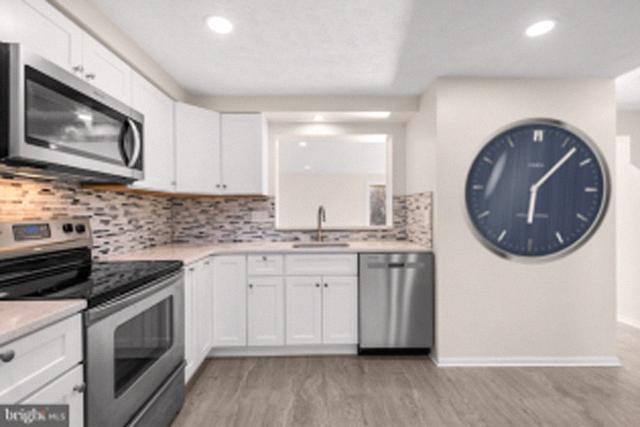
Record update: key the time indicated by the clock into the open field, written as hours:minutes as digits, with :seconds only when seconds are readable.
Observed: 6:07
